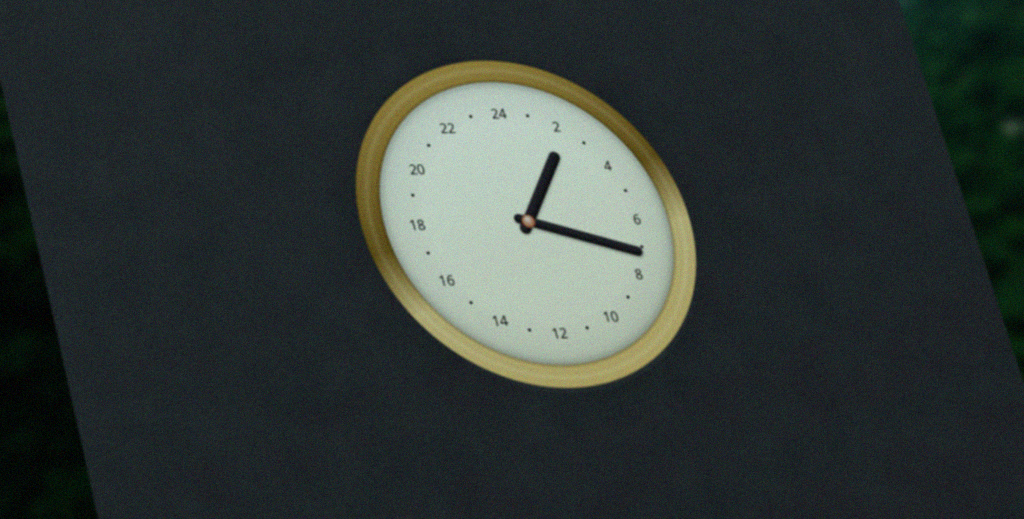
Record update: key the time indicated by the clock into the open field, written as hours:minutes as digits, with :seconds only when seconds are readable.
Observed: 2:18
